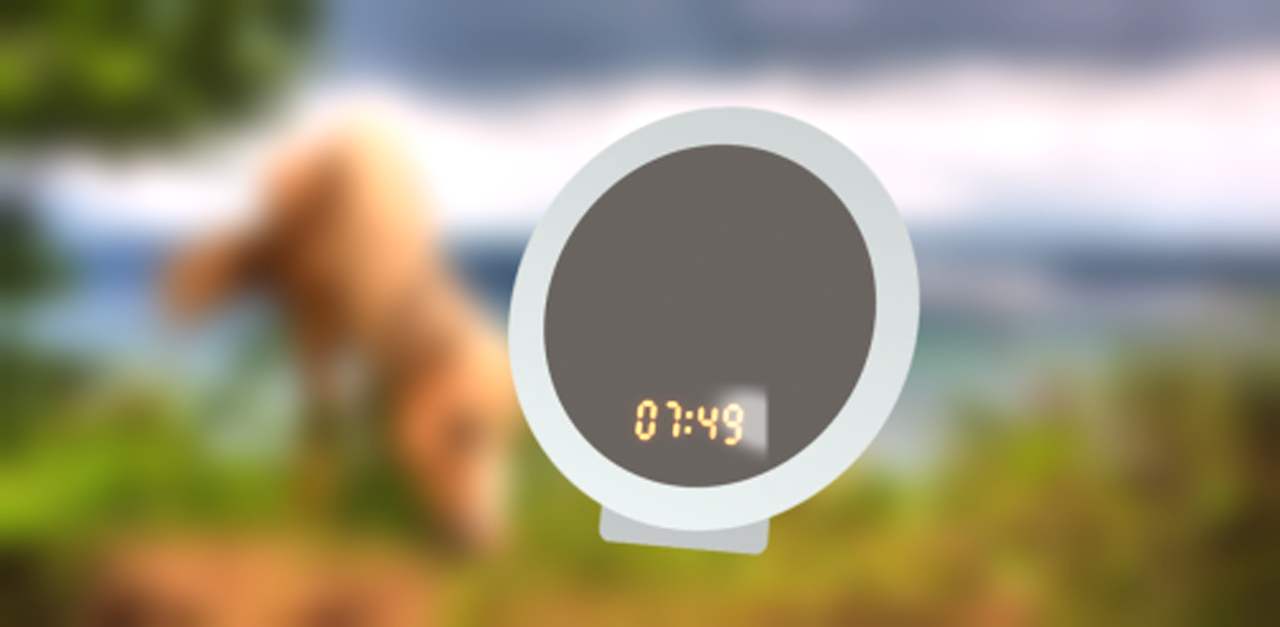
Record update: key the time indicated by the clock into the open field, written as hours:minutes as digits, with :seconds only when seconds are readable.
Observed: 7:49
